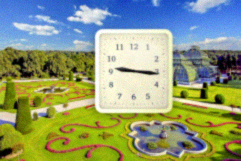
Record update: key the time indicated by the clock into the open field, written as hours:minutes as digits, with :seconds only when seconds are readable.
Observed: 9:16
